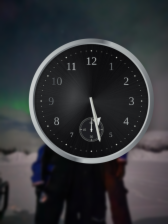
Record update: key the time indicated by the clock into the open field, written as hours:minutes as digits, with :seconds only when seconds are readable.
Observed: 5:28
